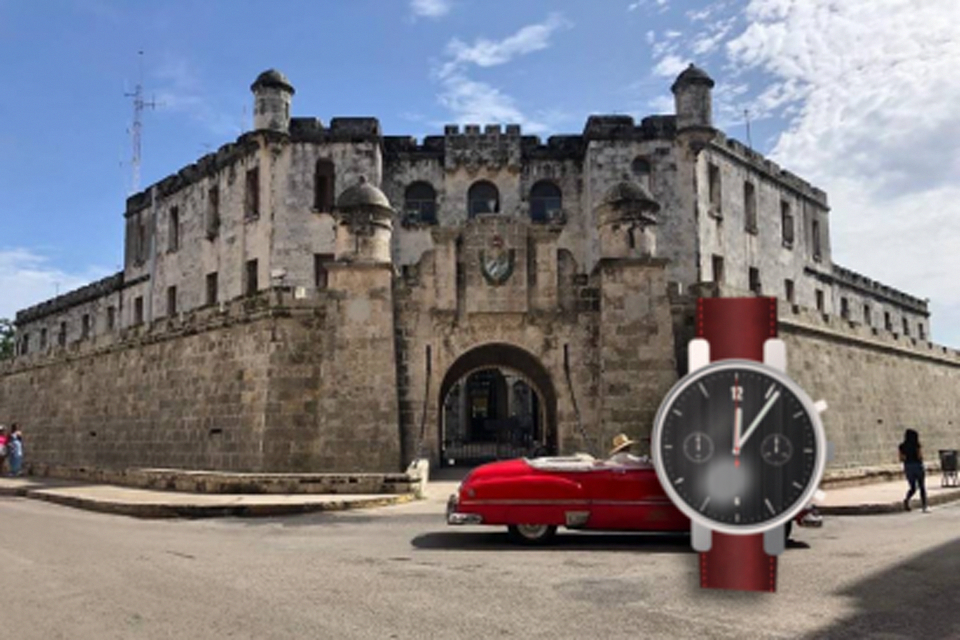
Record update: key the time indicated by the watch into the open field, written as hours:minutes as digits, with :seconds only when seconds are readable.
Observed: 12:06
